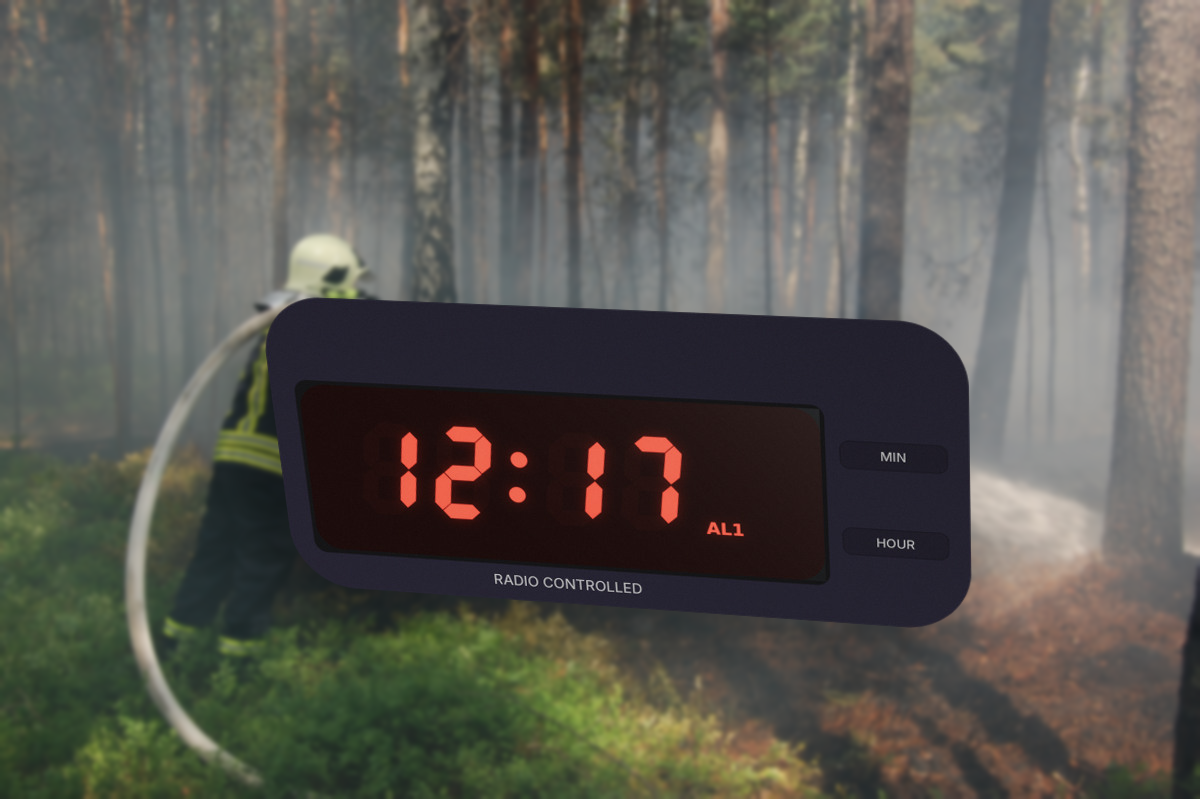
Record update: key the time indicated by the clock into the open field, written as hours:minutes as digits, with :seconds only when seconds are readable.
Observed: 12:17
